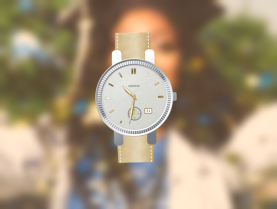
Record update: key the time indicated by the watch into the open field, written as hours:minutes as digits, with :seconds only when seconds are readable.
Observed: 10:32
